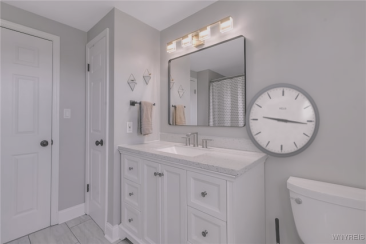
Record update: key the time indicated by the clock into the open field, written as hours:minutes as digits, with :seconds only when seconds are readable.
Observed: 9:16
